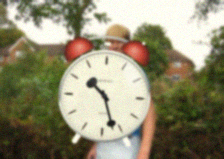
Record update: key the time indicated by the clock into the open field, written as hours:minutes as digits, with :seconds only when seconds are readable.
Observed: 10:27
